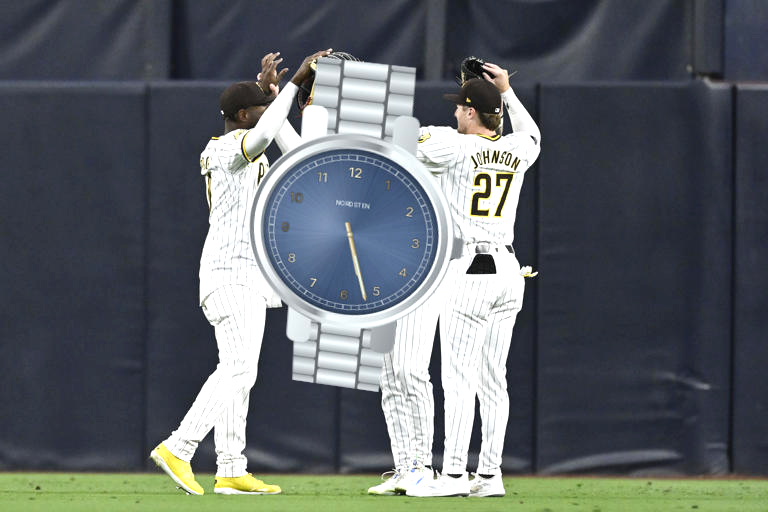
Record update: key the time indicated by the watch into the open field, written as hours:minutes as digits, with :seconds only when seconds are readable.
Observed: 5:27
